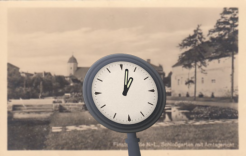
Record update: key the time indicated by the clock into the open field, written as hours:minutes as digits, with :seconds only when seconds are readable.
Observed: 1:02
